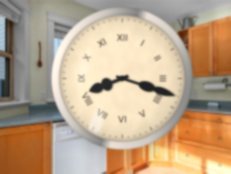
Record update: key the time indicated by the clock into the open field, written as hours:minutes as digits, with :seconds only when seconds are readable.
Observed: 8:18
